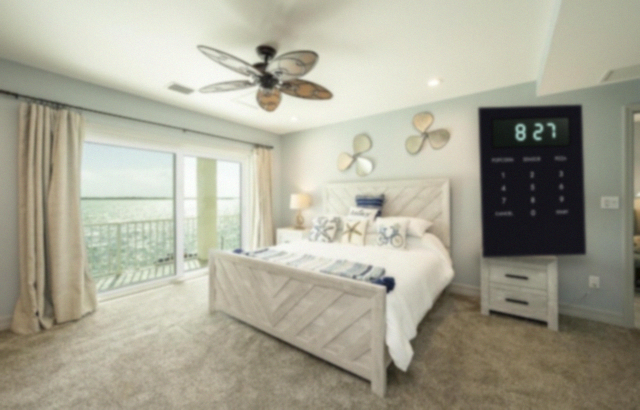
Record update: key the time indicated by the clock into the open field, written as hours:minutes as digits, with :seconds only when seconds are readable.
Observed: 8:27
